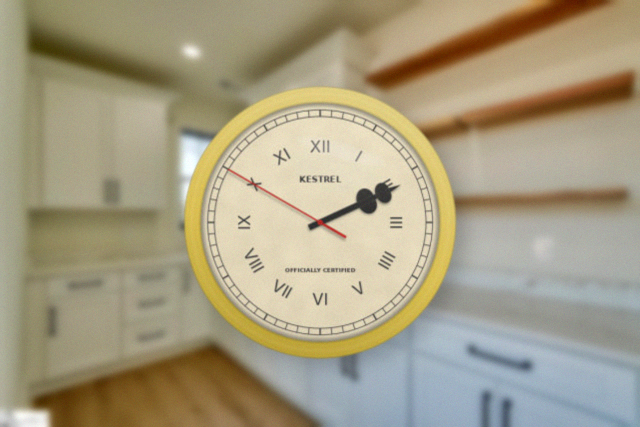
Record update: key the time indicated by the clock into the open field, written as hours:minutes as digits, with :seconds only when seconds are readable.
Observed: 2:10:50
